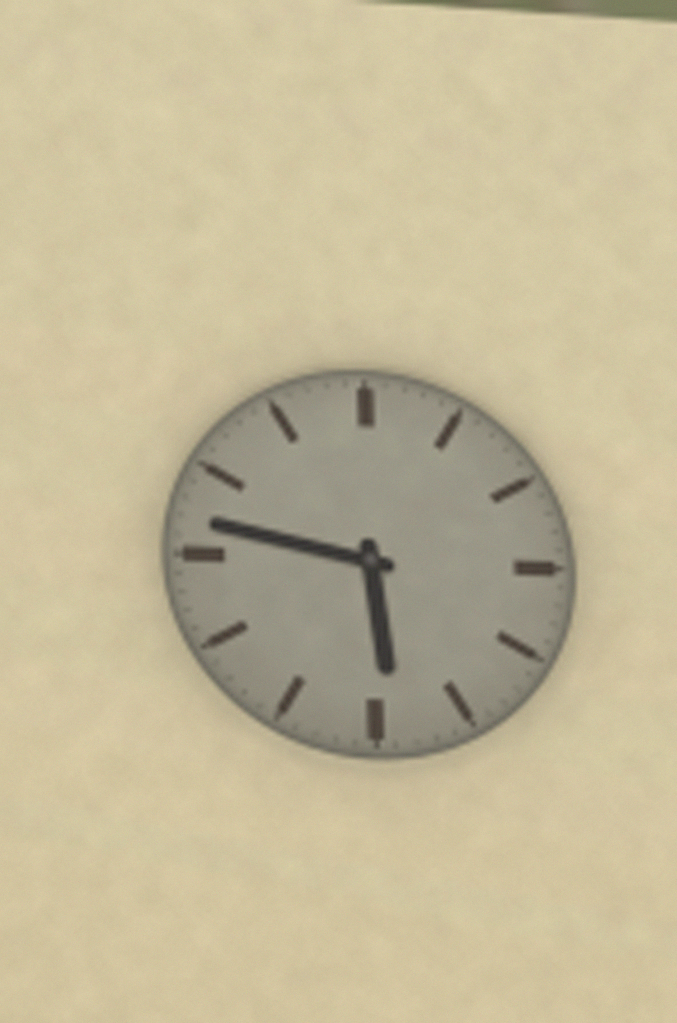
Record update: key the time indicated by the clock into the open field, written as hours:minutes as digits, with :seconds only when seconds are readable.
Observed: 5:47
